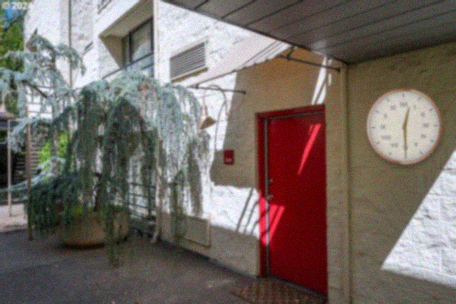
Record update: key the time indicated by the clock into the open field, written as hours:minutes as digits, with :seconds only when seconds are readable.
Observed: 12:30
